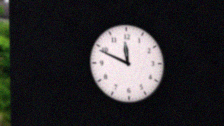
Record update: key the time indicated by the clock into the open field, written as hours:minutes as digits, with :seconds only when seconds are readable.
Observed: 11:49
